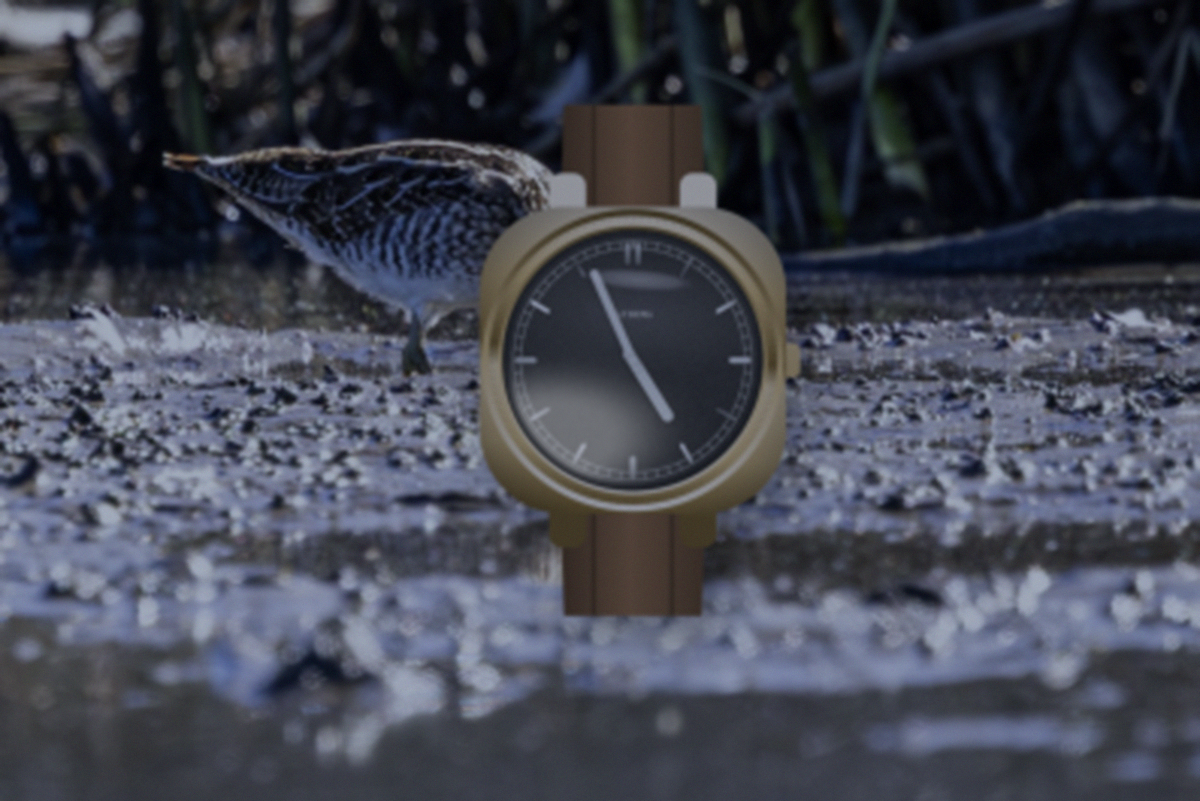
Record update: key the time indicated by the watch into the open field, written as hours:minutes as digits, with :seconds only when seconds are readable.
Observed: 4:56
